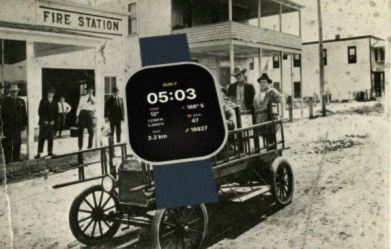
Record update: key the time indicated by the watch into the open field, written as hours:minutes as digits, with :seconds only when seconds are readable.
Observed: 5:03
